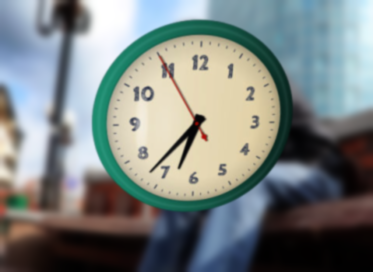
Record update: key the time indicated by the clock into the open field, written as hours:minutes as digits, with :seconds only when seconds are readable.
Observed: 6:36:55
